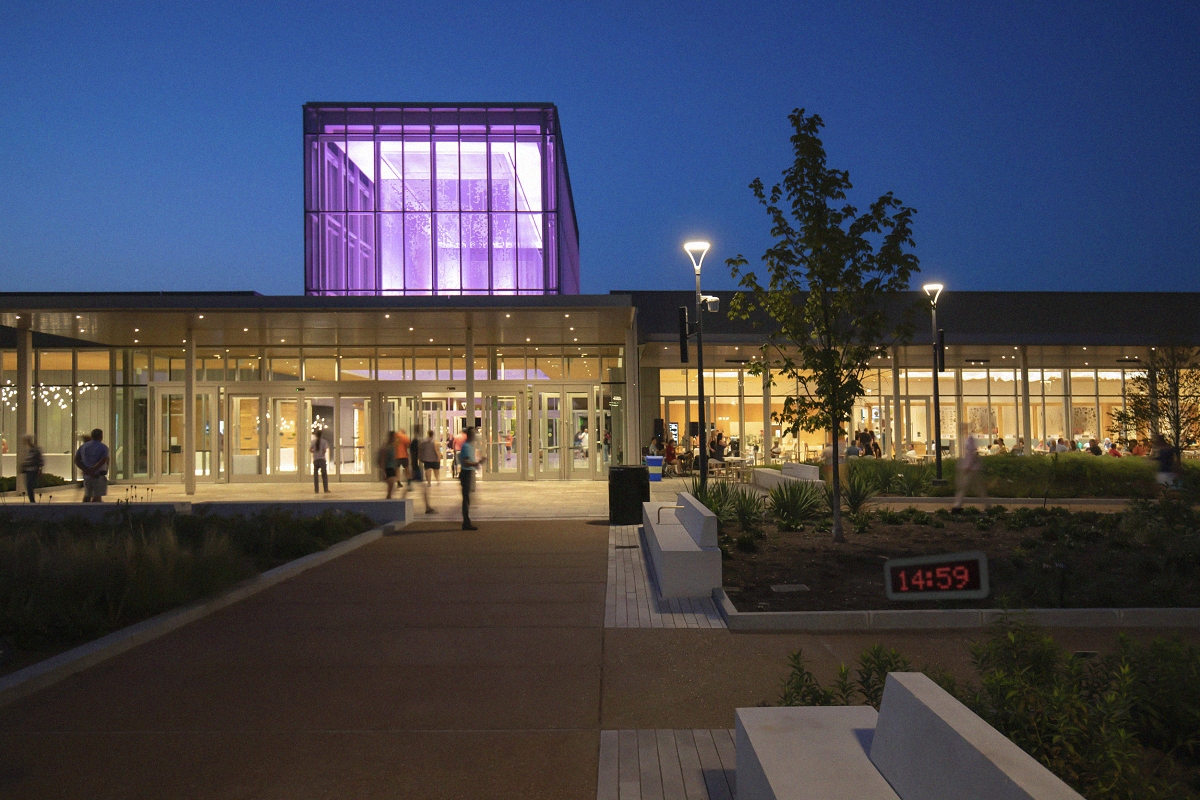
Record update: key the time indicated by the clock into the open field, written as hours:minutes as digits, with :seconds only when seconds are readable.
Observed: 14:59
